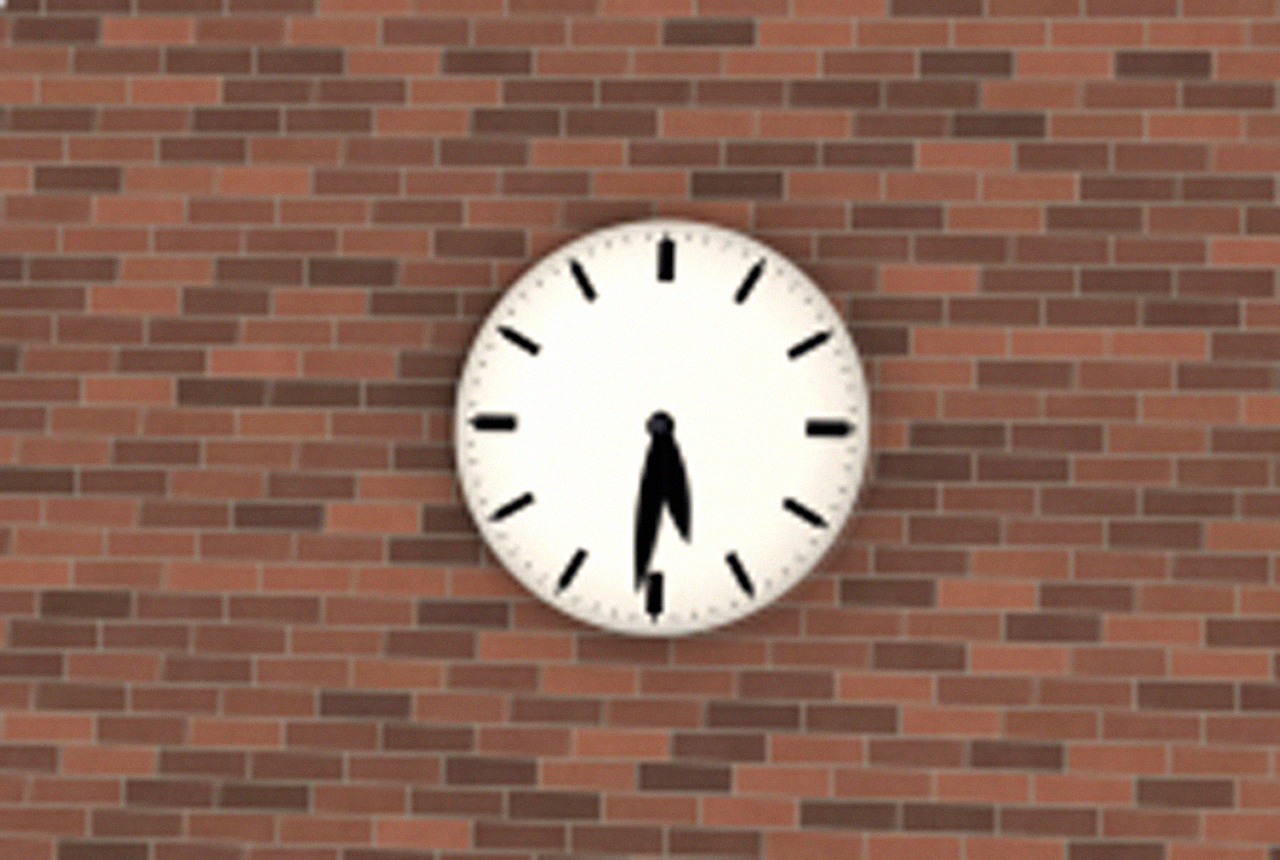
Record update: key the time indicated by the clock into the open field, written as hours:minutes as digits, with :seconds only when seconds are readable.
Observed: 5:31
